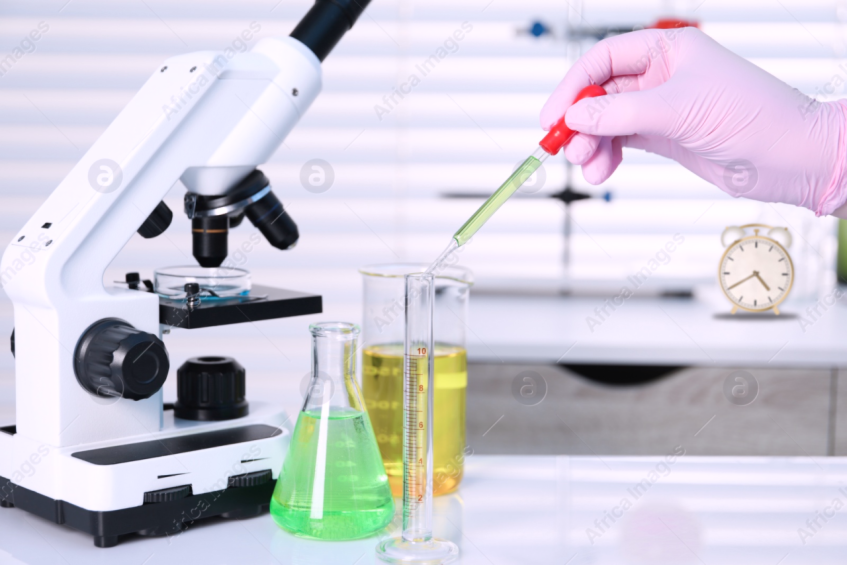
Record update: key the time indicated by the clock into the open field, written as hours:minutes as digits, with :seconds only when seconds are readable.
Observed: 4:40
